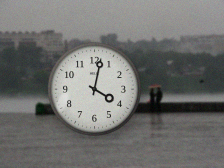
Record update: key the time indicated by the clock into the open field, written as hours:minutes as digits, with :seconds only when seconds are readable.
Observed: 4:02
